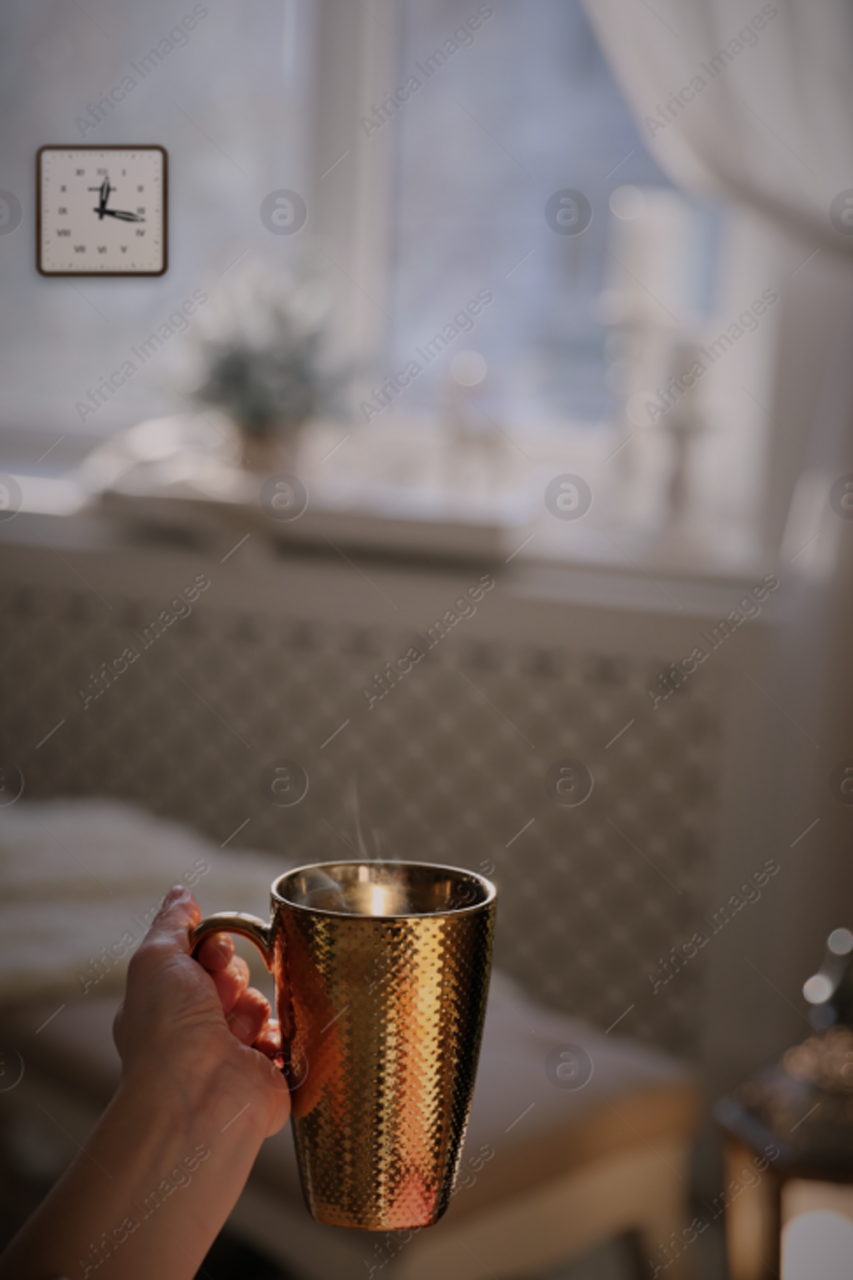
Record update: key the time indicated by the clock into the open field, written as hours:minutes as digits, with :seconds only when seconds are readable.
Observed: 12:17
